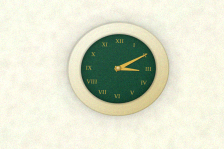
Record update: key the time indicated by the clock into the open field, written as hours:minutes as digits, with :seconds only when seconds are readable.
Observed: 3:10
